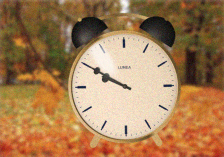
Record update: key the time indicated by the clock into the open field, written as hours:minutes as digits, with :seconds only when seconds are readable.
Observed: 9:50
